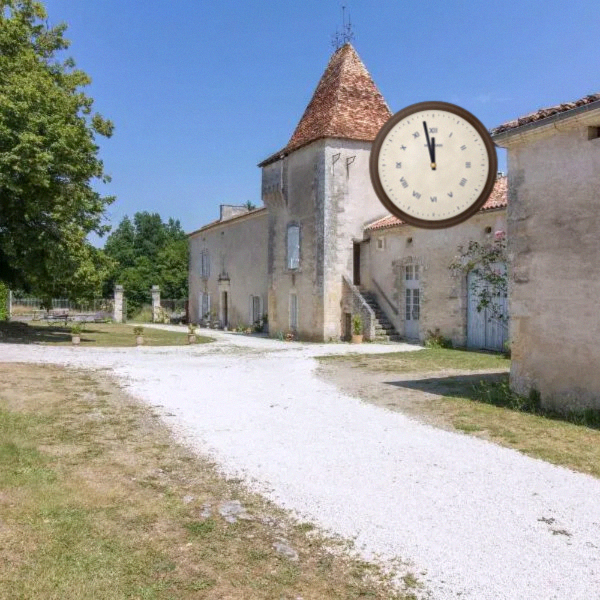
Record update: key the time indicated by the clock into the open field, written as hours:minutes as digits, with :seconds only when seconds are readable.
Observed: 11:58
